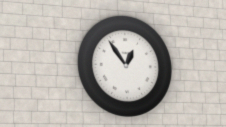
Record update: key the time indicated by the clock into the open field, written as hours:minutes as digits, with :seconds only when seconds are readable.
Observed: 12:54
